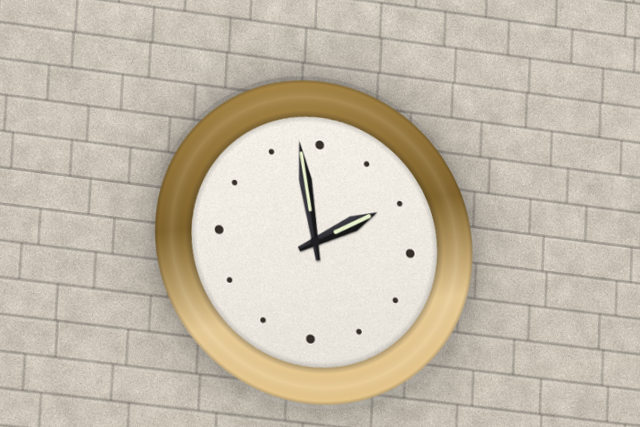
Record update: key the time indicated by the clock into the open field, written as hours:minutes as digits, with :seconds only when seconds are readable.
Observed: 1:58
